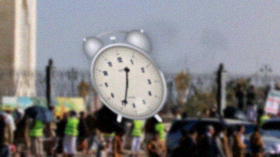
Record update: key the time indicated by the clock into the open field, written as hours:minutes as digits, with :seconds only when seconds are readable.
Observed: 12:34
